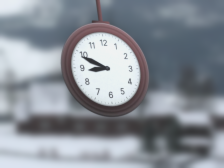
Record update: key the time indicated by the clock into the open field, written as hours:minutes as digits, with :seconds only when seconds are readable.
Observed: 8:49
